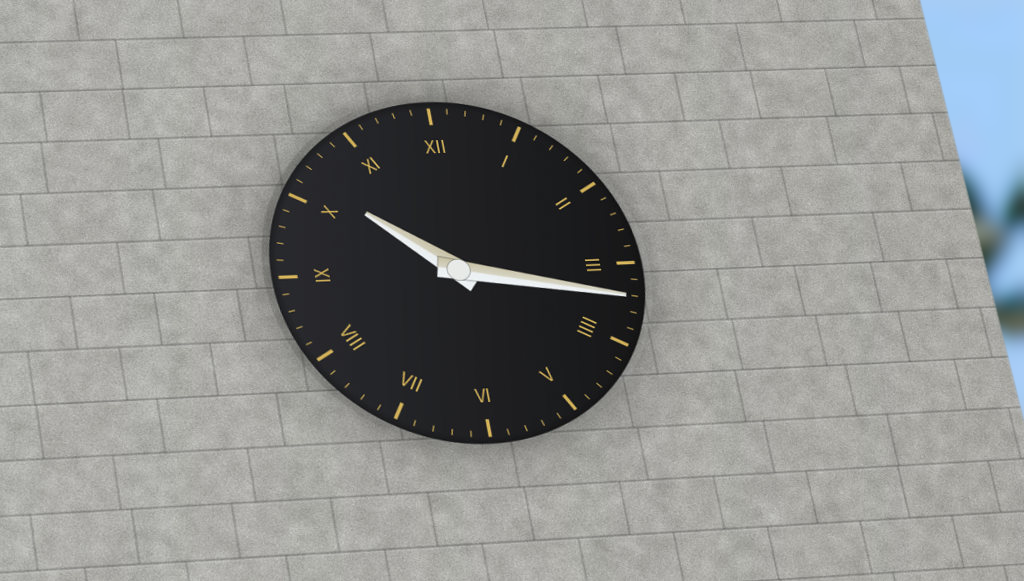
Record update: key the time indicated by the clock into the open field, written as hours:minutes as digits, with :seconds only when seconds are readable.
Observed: 10:17
